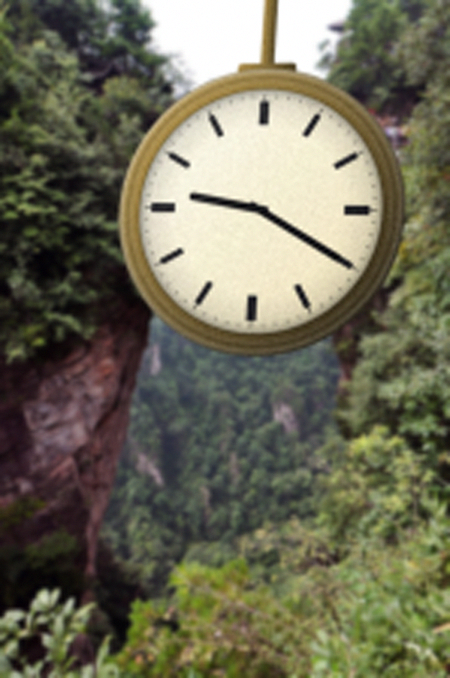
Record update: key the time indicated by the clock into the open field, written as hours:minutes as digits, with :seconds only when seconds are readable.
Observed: 9:20
